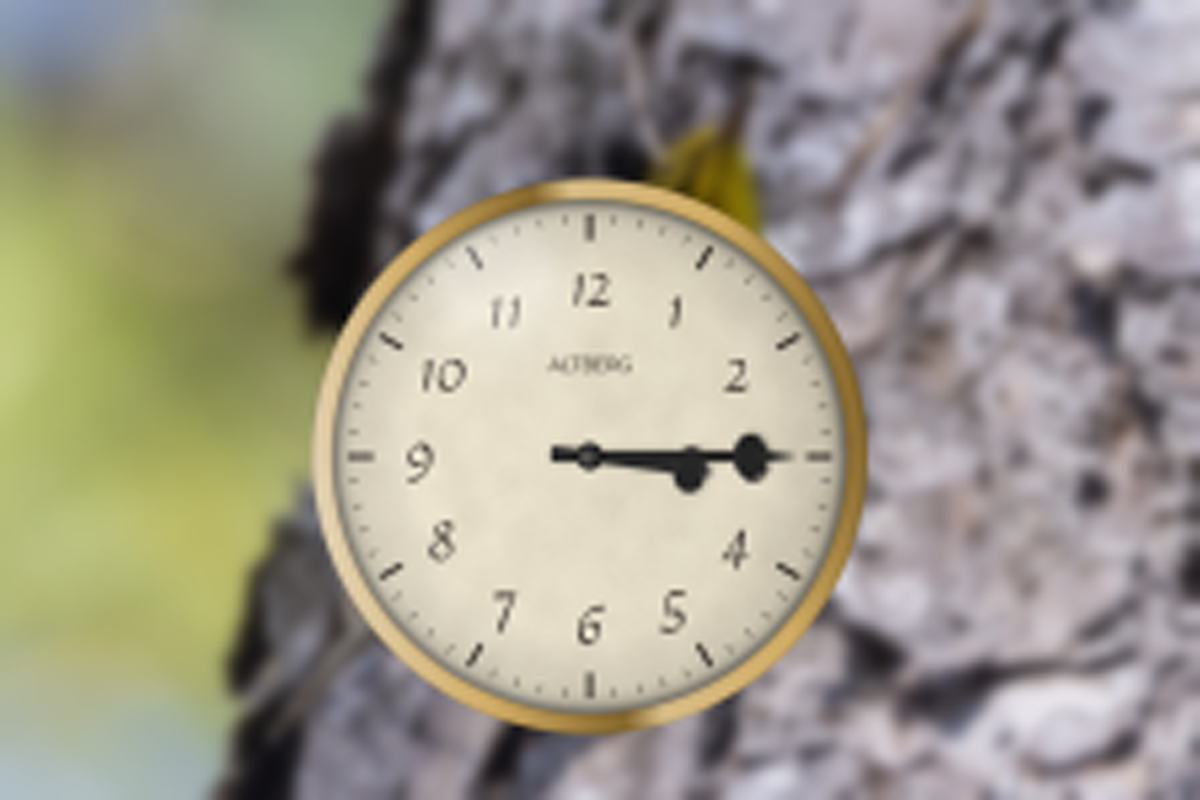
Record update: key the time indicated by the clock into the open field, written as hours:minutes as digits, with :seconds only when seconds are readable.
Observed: 3:15
